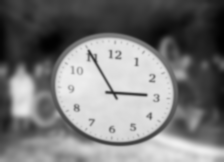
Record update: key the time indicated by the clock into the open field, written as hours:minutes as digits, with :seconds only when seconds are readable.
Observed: 2:55
